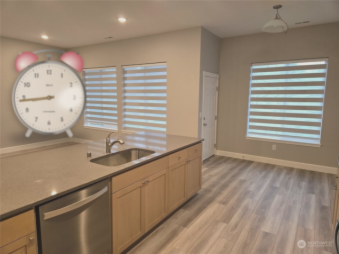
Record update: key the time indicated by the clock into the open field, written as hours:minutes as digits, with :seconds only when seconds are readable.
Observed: 8:44
